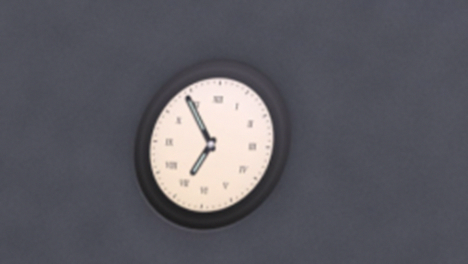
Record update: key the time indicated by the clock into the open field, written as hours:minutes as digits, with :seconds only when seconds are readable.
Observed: 6:54
